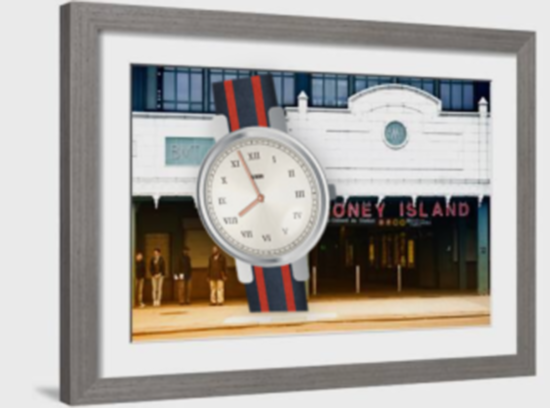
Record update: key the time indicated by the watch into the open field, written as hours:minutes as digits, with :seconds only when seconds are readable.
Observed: 7:57
